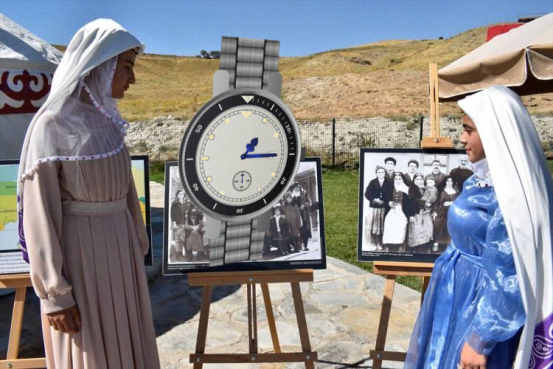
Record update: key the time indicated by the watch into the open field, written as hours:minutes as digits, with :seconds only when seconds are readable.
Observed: 1:15
